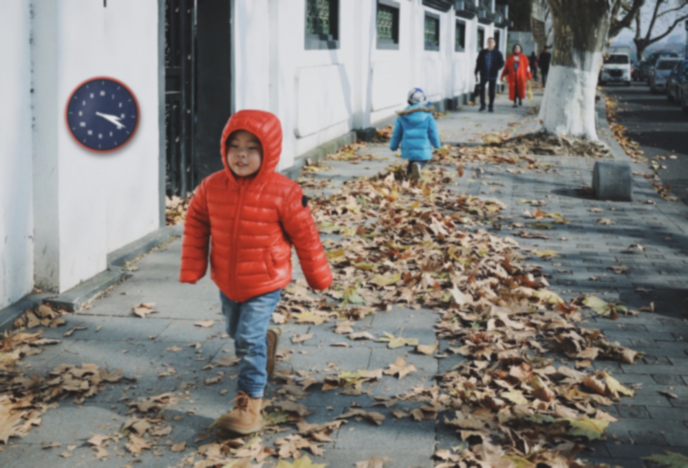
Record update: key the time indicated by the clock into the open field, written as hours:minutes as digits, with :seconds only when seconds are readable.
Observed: 3:19
